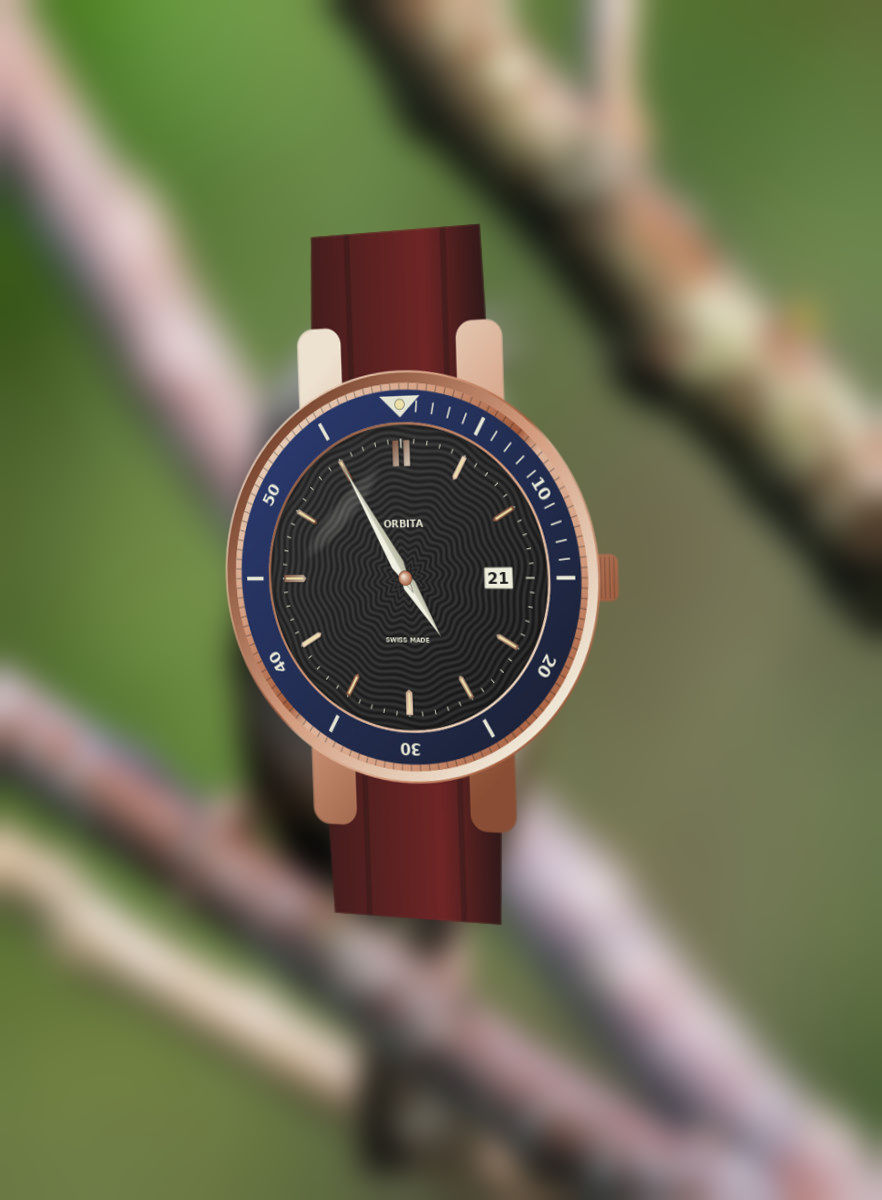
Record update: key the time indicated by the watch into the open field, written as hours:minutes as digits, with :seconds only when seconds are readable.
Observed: 4:55
